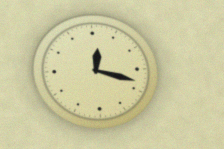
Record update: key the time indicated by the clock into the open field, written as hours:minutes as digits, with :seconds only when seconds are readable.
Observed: 12:18
